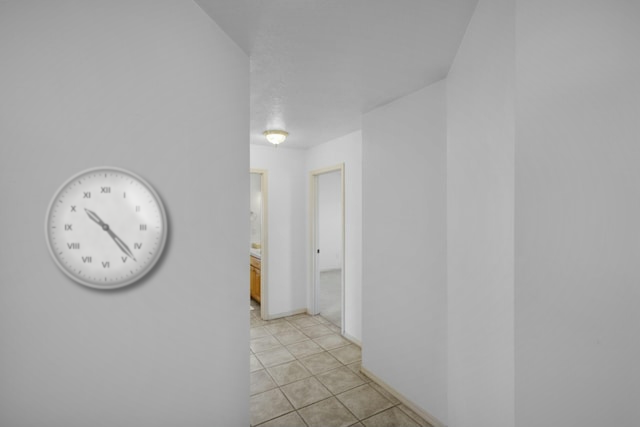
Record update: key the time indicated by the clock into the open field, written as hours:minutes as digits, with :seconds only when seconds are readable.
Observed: 10:23
